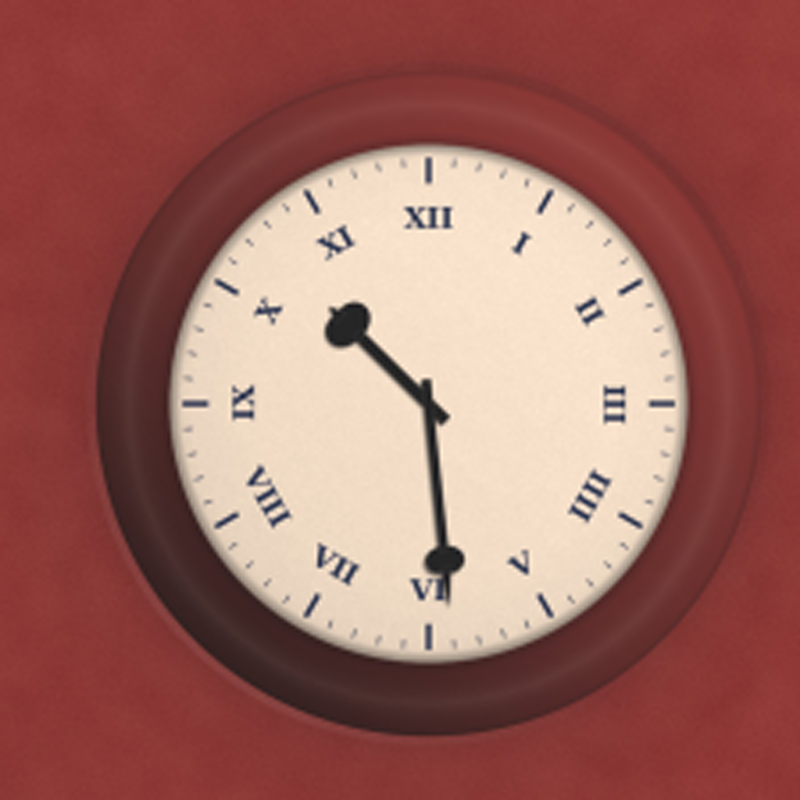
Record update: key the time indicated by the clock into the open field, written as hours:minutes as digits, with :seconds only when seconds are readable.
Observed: 10:29
